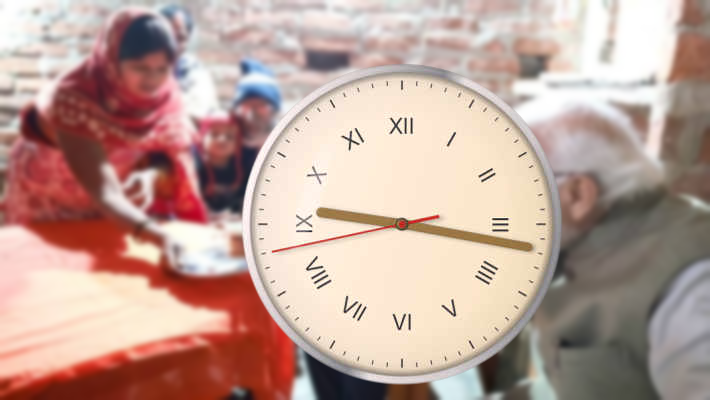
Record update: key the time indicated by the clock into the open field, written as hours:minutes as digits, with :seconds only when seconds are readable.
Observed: 9:16:43
